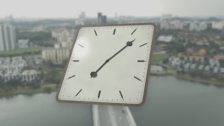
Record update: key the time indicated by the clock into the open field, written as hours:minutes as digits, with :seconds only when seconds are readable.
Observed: 7:07
